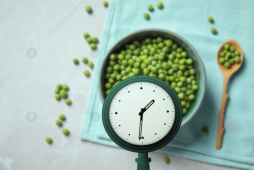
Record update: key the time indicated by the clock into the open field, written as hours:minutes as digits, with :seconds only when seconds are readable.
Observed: 1:31
